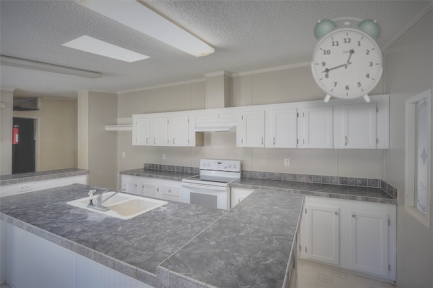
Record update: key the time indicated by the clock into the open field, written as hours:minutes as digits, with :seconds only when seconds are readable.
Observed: 12:42
